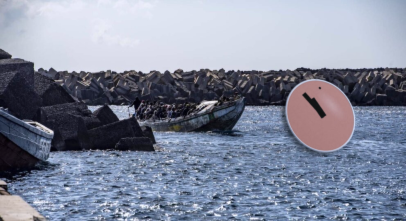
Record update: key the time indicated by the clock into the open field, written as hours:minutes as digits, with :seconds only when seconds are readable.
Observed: 10:53
